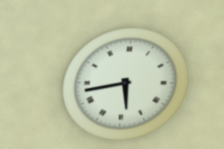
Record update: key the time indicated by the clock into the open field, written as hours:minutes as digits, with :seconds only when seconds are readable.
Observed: 5:43
